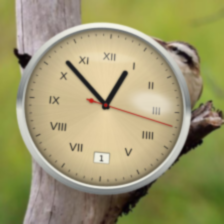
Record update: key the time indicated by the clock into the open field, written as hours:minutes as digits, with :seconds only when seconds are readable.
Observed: 12:52:17
